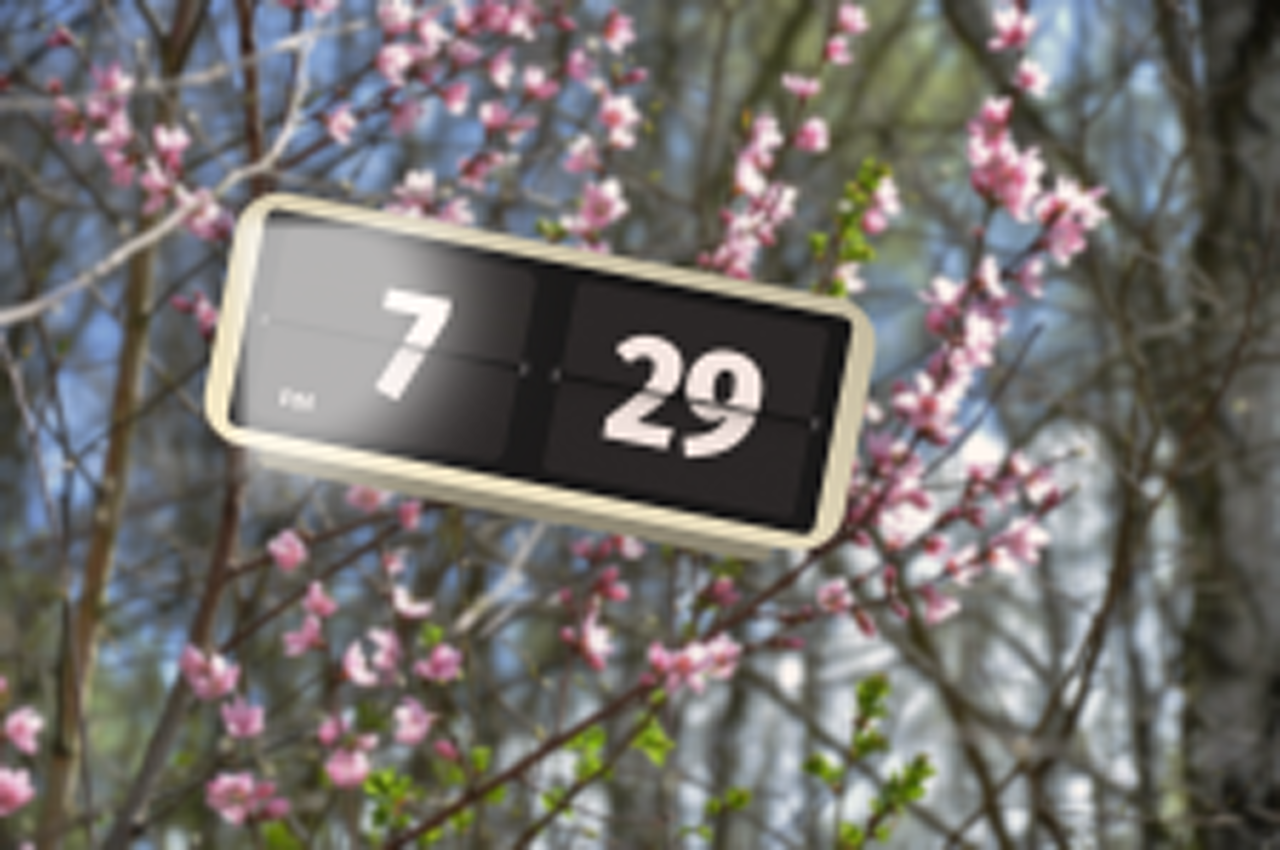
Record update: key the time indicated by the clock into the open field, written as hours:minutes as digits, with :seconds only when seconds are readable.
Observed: 7:29
